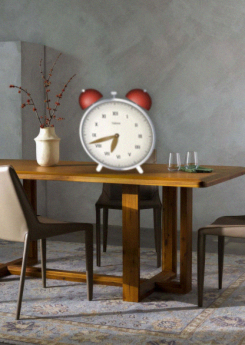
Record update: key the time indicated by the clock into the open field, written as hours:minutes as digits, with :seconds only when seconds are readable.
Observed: 6:42
